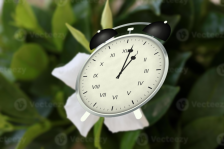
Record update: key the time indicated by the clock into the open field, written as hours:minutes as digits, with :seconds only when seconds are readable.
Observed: 1:02
